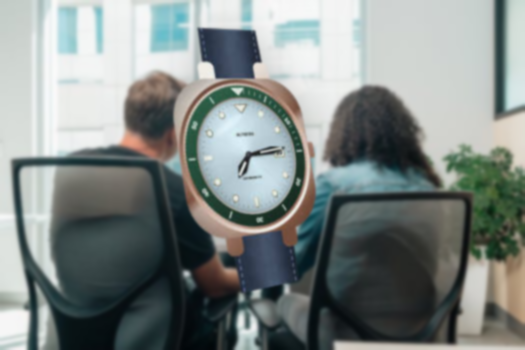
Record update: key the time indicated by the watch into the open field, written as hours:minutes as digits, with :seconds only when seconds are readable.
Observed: 7:14
